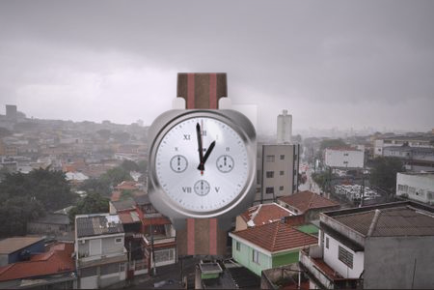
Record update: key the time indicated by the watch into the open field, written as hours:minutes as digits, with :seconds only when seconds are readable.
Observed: 12:59
